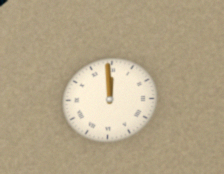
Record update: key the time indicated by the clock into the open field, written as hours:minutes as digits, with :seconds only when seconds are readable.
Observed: 11:59
